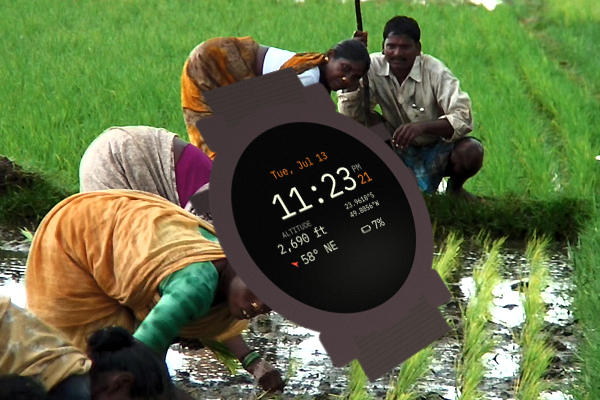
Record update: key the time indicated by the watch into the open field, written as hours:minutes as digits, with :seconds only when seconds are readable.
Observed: 11:23:21
